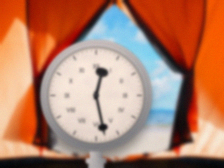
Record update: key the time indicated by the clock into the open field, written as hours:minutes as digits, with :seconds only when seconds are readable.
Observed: 12:28
